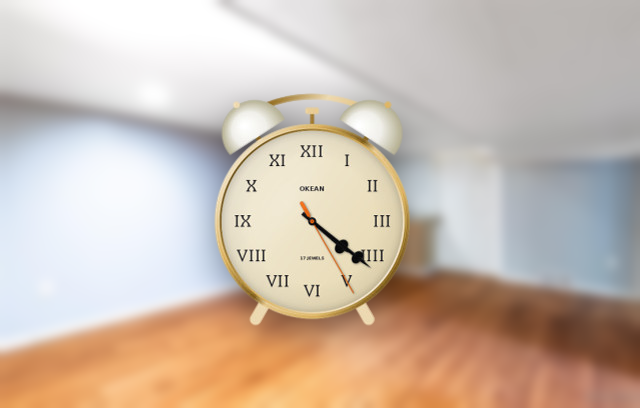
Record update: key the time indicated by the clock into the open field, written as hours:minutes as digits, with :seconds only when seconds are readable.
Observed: 4:21:25
